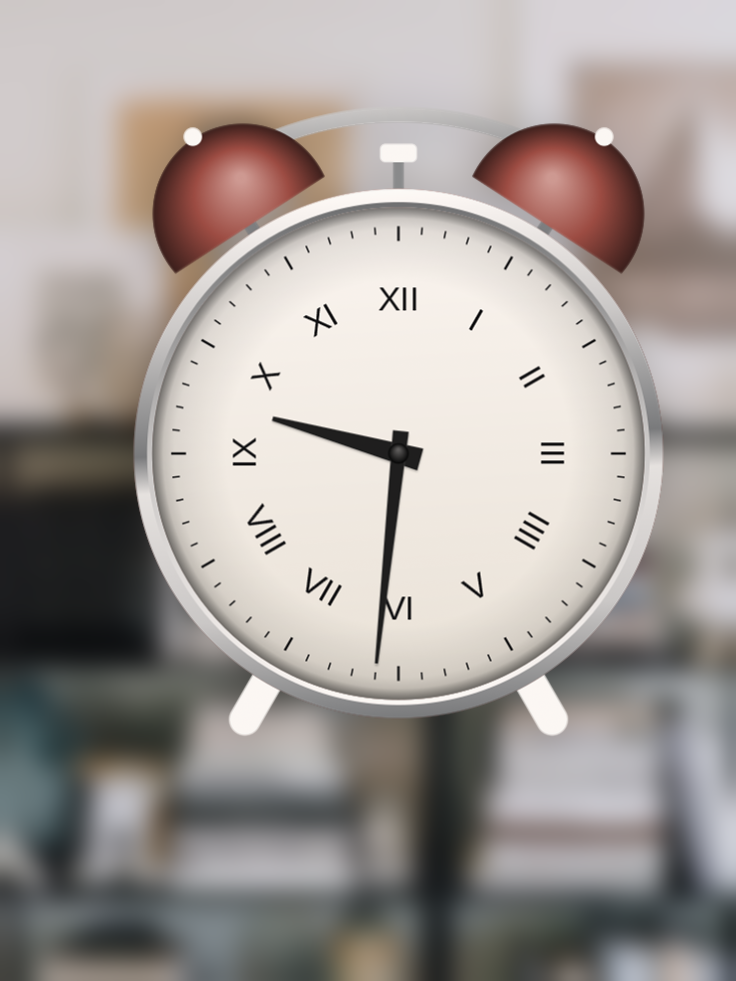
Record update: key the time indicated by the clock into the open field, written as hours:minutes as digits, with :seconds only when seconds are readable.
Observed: 9:31
